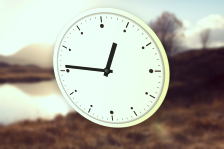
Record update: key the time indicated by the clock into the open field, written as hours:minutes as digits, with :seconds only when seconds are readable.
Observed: 12:46
